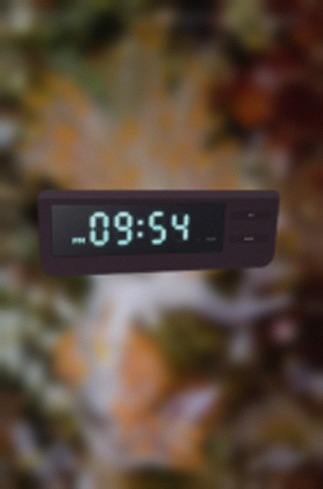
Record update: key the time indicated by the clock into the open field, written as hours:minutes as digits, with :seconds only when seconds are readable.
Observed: 9:54
